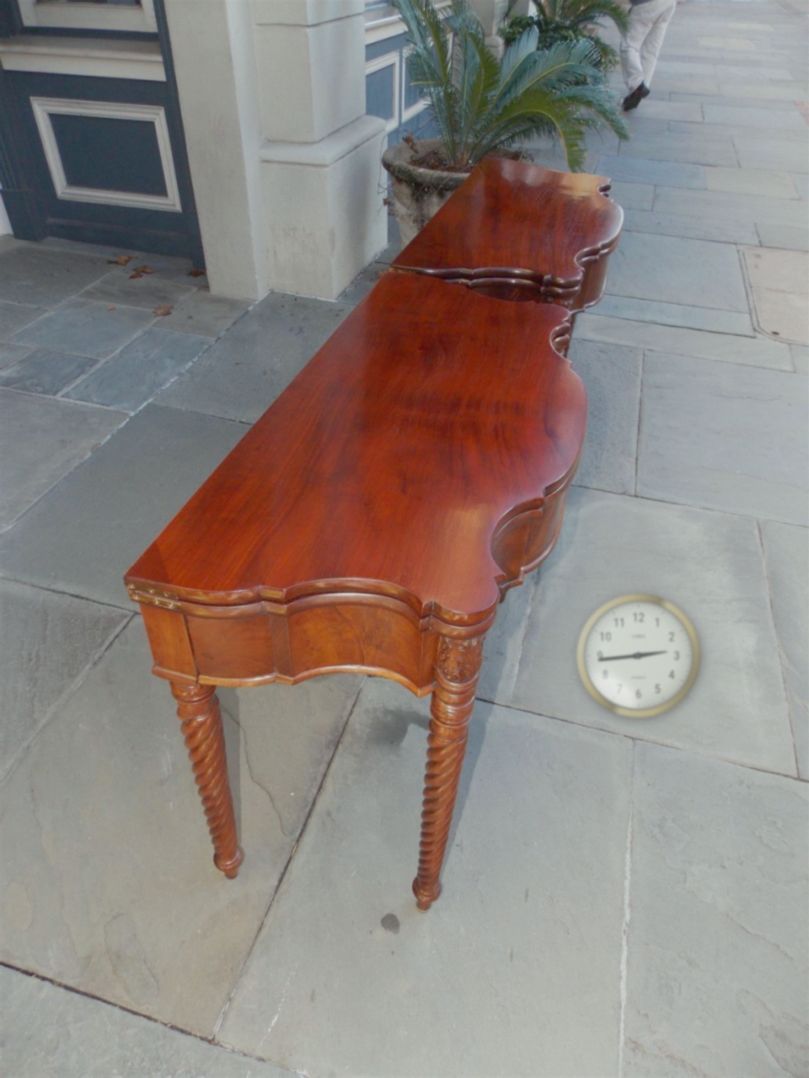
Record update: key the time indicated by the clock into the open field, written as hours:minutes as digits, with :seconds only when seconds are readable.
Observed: 2:44
